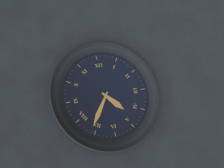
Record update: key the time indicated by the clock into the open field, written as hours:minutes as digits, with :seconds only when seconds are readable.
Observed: 4:36
